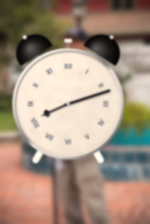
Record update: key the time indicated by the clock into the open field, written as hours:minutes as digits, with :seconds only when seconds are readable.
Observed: 8:12
